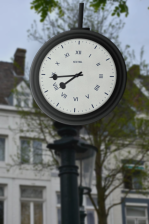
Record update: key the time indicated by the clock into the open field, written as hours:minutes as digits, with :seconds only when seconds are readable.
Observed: 7:44
